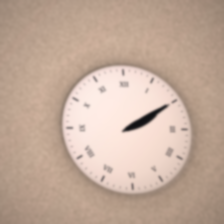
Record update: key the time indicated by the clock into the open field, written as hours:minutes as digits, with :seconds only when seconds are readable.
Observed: 2:10
